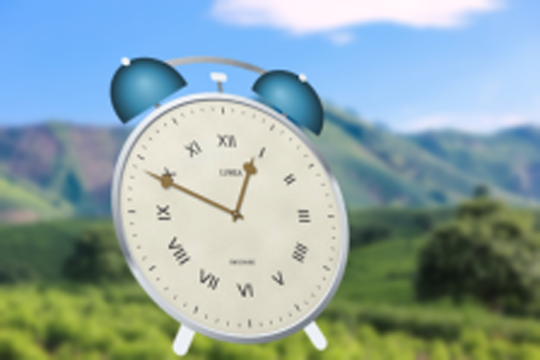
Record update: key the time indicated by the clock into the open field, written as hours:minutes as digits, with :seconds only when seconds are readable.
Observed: 12:49
